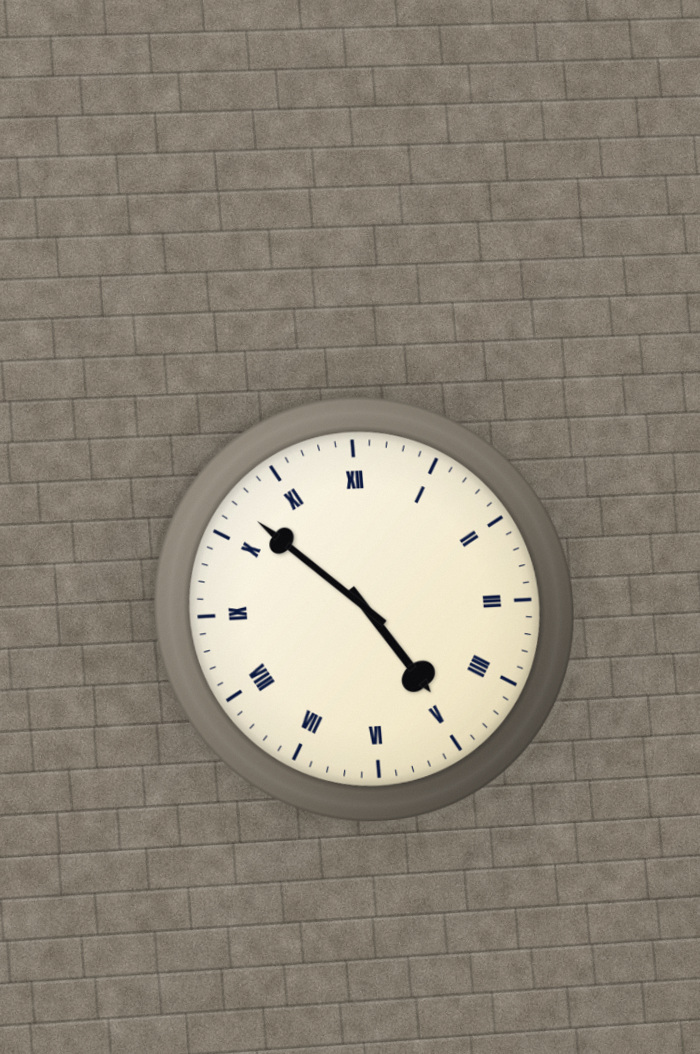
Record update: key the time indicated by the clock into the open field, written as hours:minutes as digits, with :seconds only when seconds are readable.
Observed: 4:52
